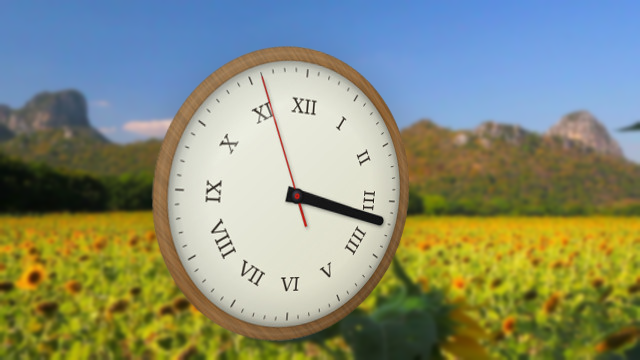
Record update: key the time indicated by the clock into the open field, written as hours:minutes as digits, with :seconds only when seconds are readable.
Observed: 3:16:56
